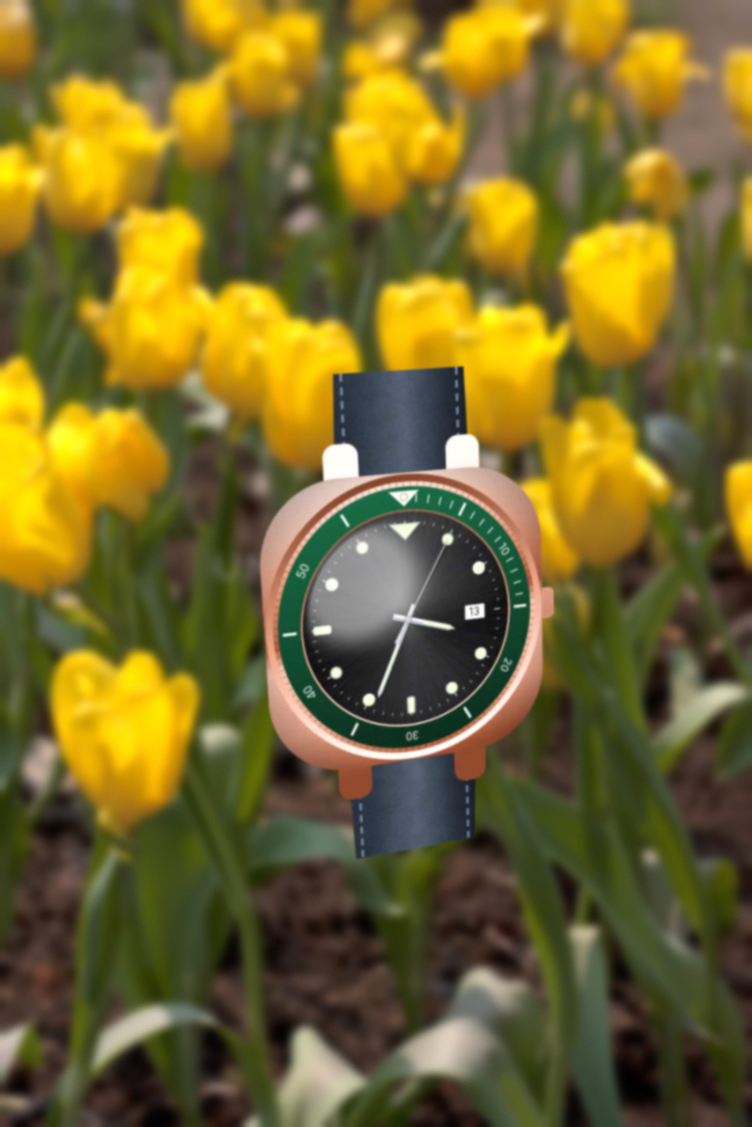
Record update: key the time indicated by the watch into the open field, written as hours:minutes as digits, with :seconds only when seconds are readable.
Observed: 3:34:05
